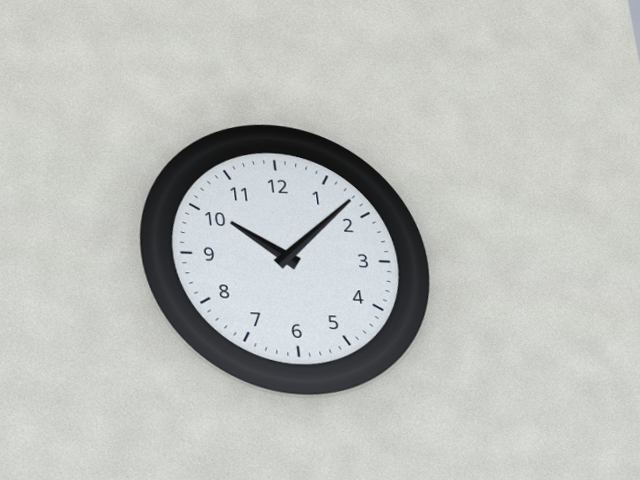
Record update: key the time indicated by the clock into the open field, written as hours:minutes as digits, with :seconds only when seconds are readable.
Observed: 10:08
